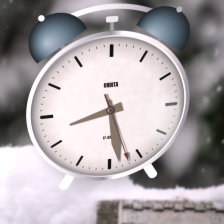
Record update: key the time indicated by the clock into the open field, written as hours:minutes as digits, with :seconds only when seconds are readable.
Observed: 8:28:27
